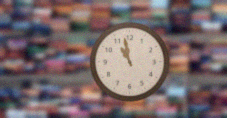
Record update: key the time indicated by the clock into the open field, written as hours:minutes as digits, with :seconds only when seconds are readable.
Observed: 10:58
